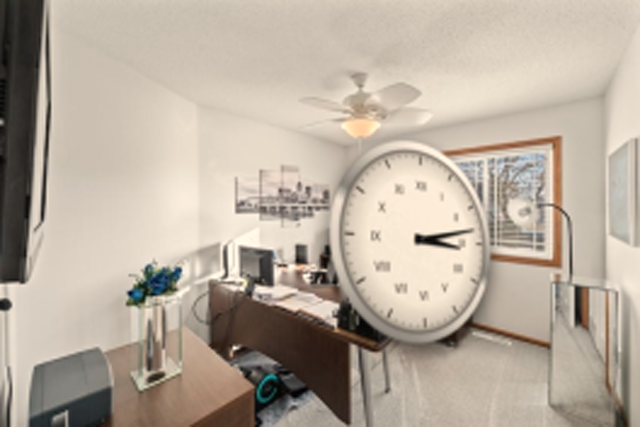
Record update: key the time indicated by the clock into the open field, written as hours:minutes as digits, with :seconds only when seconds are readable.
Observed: 3:13
